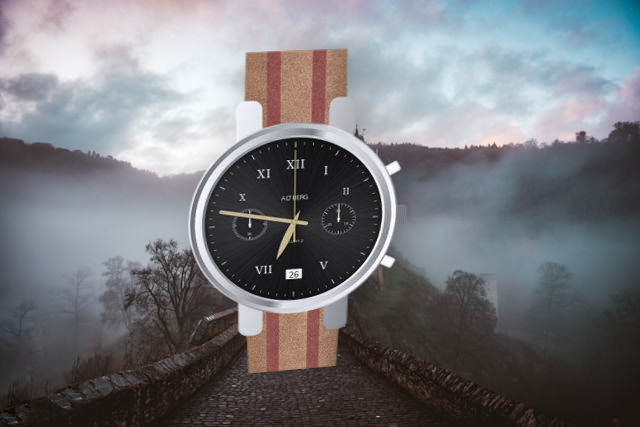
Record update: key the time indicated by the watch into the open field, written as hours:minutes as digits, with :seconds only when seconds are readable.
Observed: 6:47
